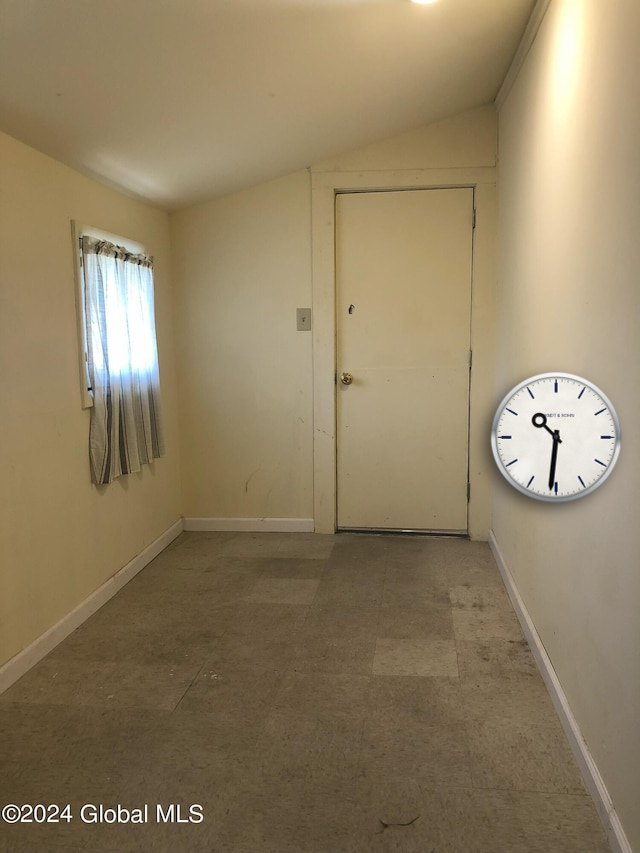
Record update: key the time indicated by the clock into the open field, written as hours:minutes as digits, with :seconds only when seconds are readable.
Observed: 10:31
